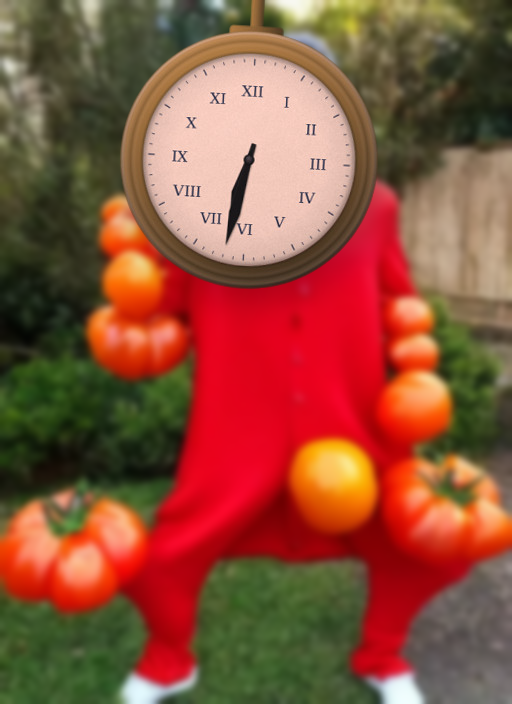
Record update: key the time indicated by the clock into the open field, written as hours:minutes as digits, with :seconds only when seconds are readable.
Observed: 6:32
